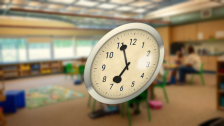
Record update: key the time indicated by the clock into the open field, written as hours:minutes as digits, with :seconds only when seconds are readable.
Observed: 6:56
